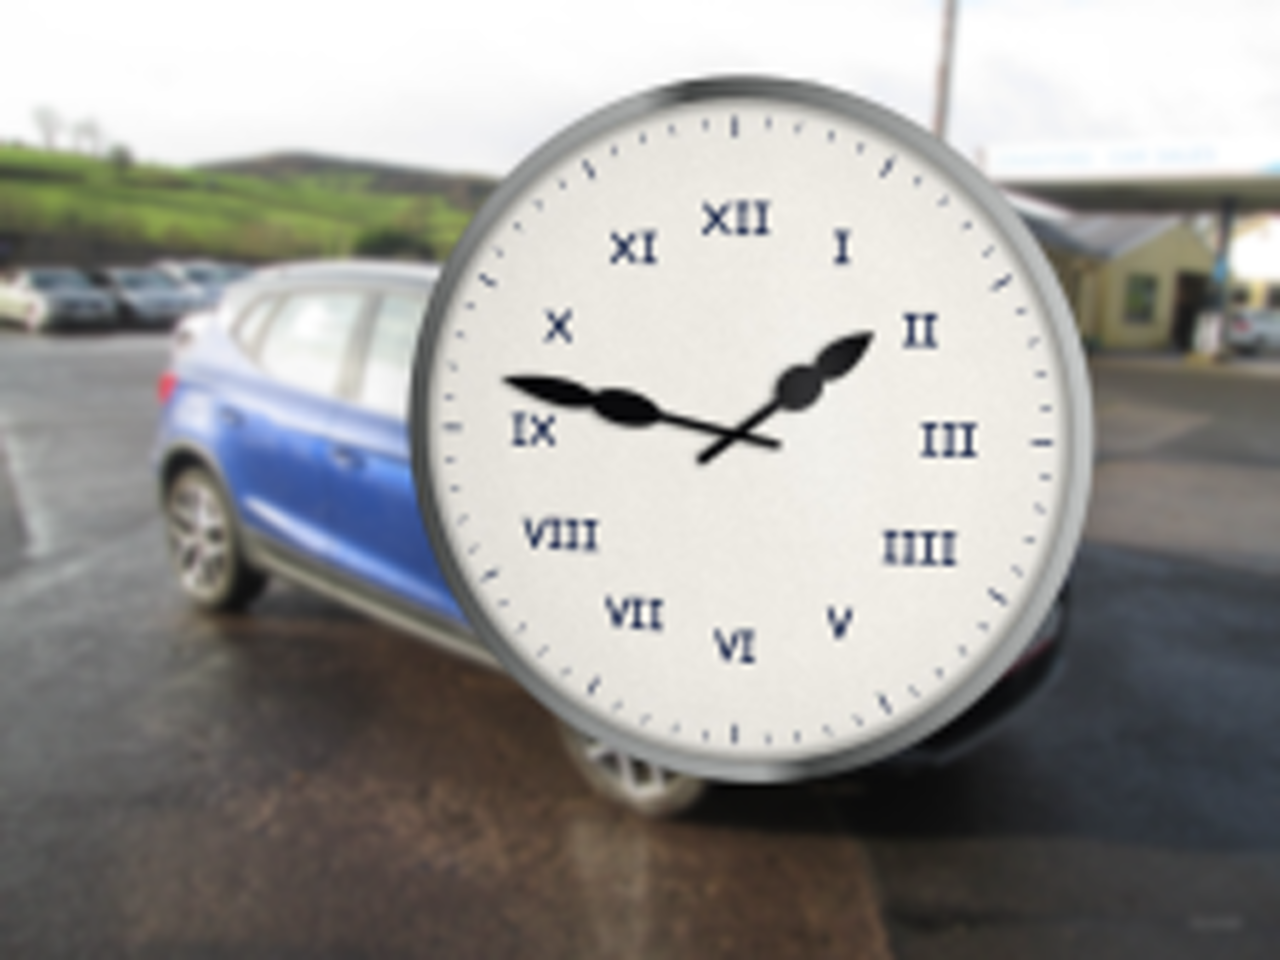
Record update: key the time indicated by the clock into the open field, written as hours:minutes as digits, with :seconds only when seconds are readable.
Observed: 1:47
